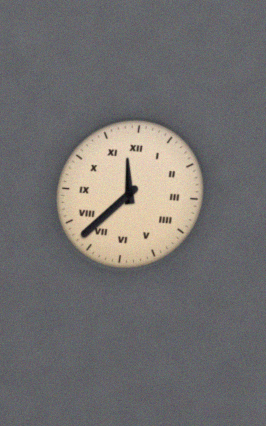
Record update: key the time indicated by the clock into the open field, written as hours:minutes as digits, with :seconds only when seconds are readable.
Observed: 11:37
